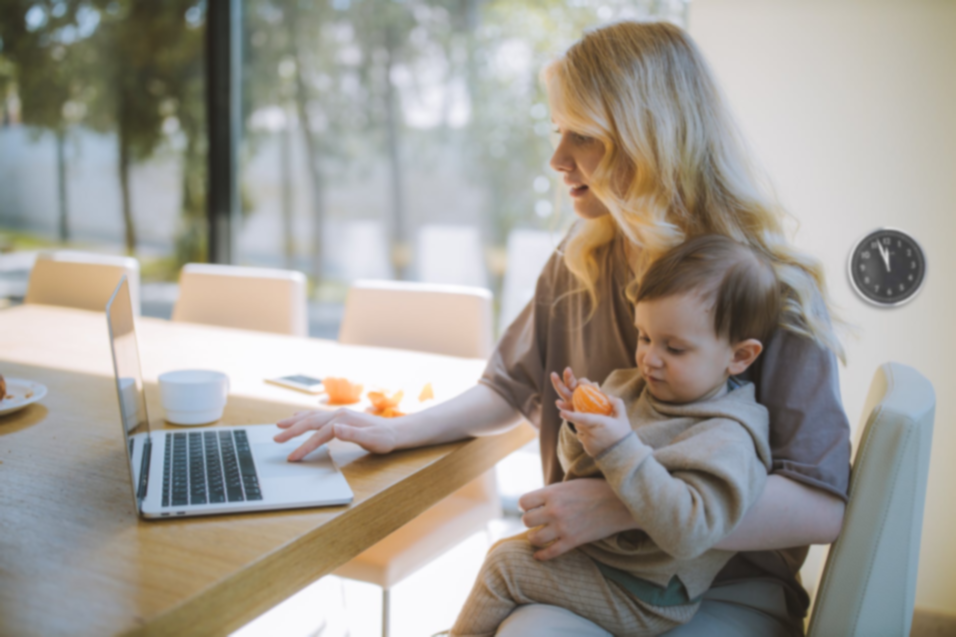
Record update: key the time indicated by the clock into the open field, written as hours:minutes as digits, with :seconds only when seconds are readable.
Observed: 11:57
